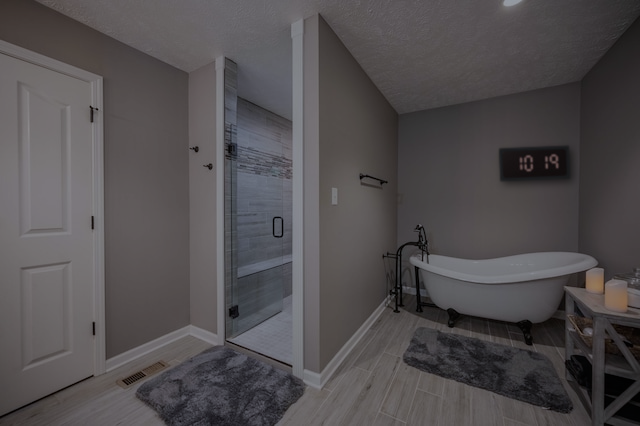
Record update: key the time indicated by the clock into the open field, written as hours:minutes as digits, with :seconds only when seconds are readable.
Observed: 10:19
